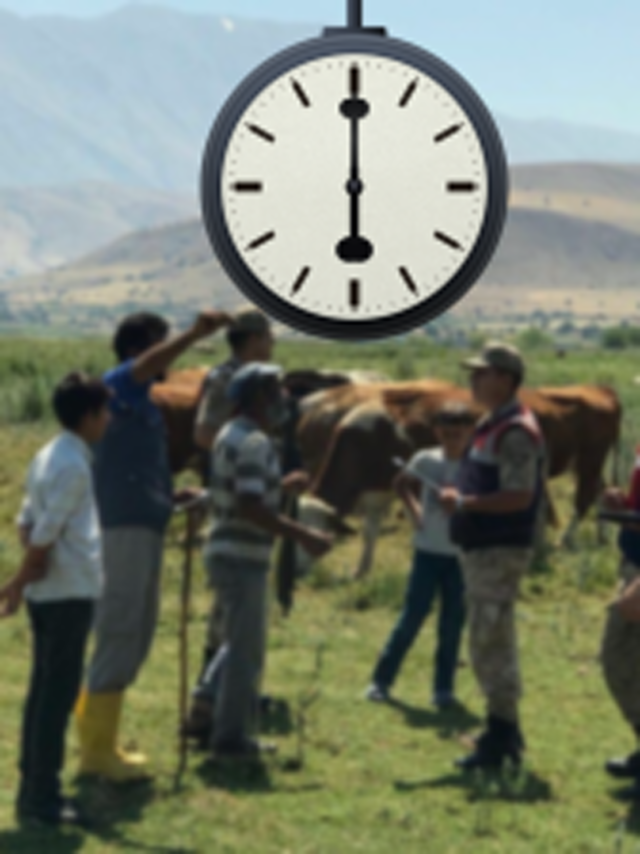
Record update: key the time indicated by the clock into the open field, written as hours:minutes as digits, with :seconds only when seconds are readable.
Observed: 6:00
